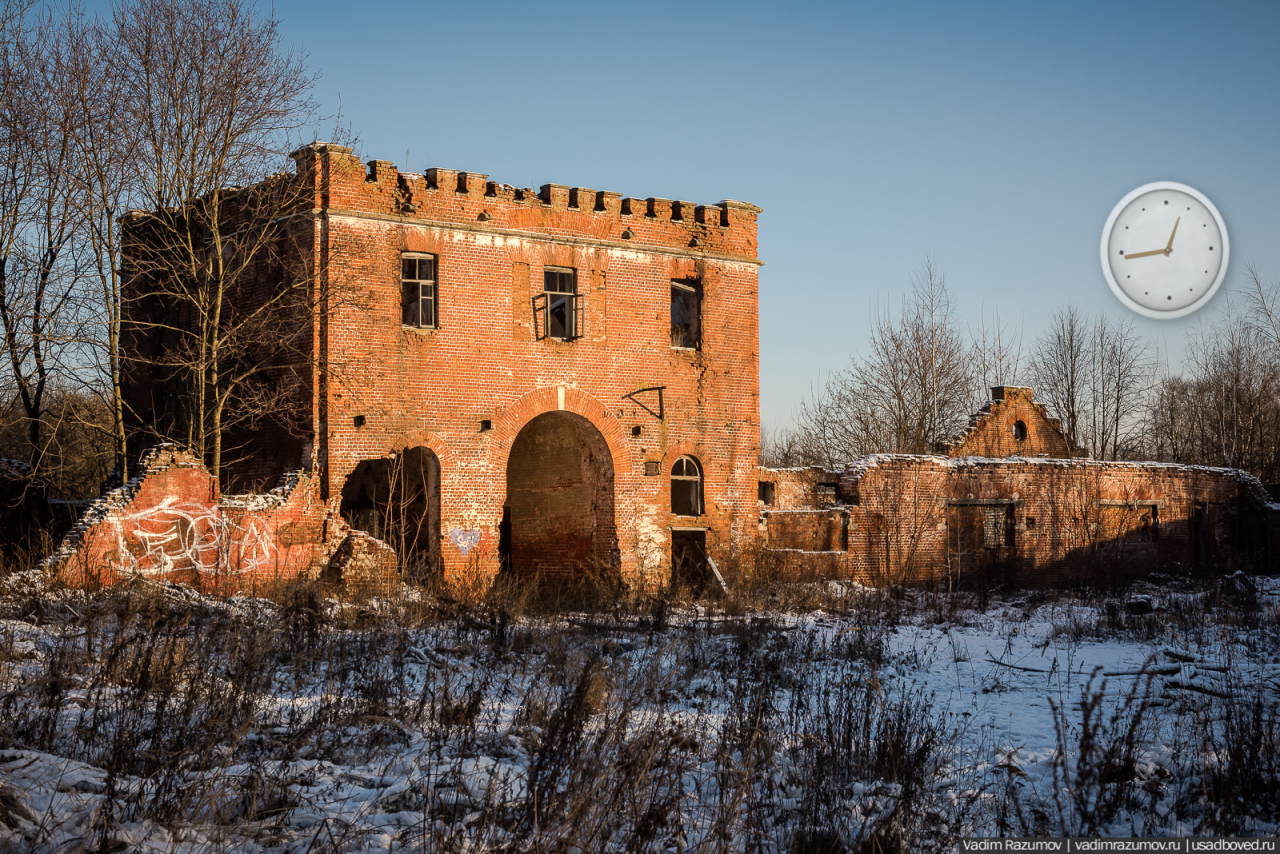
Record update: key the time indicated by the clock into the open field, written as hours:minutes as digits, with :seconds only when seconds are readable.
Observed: 12:44
